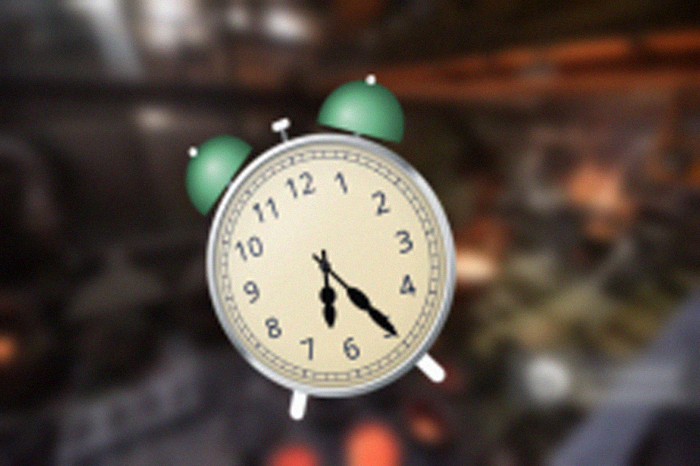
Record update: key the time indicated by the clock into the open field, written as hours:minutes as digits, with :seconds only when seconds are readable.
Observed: 6:25
